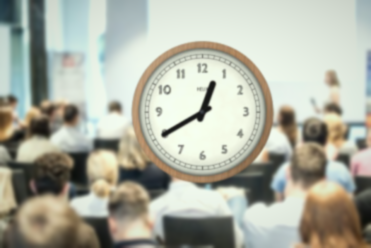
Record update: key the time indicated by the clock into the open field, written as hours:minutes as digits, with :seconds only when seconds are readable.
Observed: 12:40
